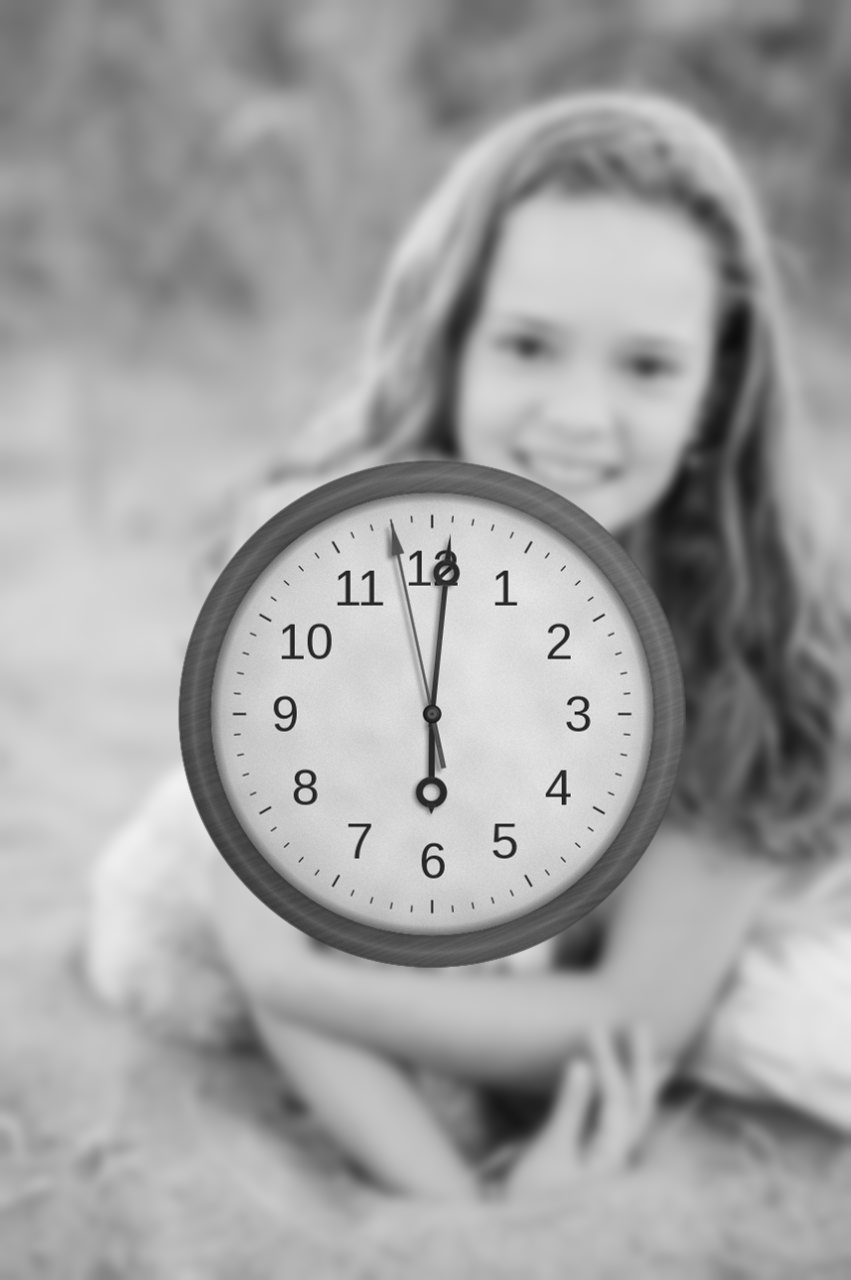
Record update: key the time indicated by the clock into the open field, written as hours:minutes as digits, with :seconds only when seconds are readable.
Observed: 6:00:58
